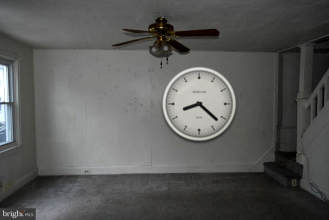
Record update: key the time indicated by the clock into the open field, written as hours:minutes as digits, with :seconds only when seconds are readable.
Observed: 8:22
